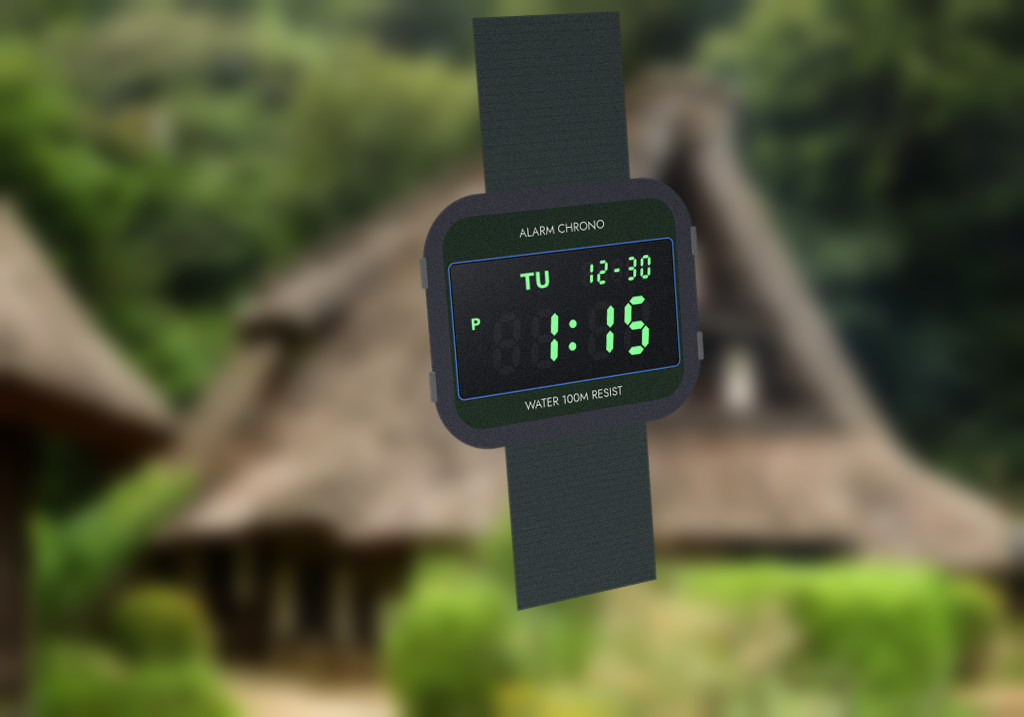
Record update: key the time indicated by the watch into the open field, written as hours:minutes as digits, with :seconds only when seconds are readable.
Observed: 1:15
